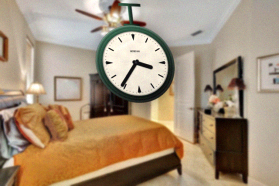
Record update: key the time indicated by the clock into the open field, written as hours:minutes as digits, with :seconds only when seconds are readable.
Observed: 3:36
